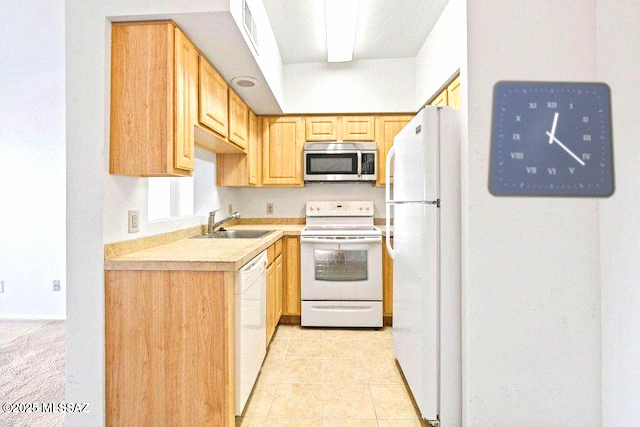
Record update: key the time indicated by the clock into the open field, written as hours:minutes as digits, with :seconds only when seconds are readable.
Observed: 12:22
